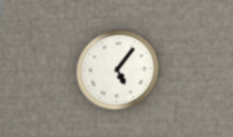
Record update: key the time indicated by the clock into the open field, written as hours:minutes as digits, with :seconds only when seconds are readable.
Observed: 5:06
